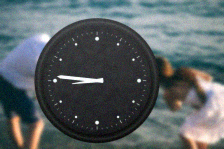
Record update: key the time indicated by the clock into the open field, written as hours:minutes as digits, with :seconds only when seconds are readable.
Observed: 8:46
